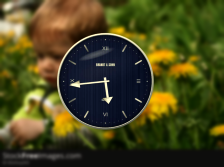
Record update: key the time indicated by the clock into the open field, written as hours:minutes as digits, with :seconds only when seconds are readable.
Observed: 5:44
